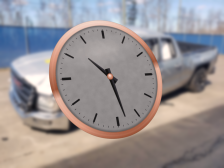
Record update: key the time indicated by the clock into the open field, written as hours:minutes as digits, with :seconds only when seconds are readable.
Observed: 10:28
